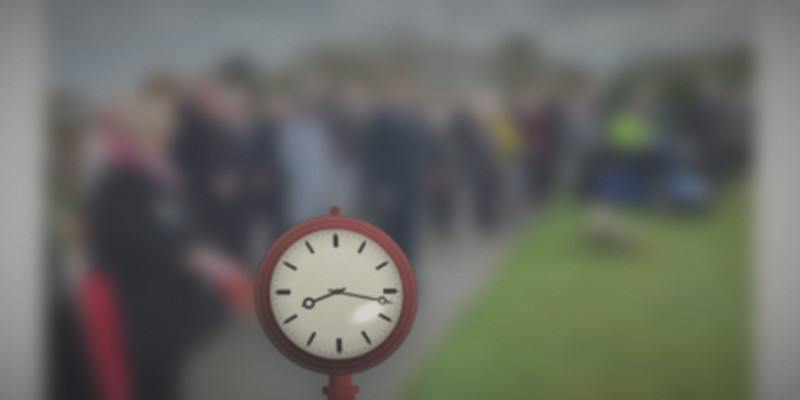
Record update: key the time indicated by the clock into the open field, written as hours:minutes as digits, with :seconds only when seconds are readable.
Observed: 8:17
